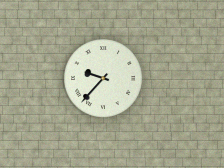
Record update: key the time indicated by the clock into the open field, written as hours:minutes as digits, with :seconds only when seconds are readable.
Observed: 9:37
